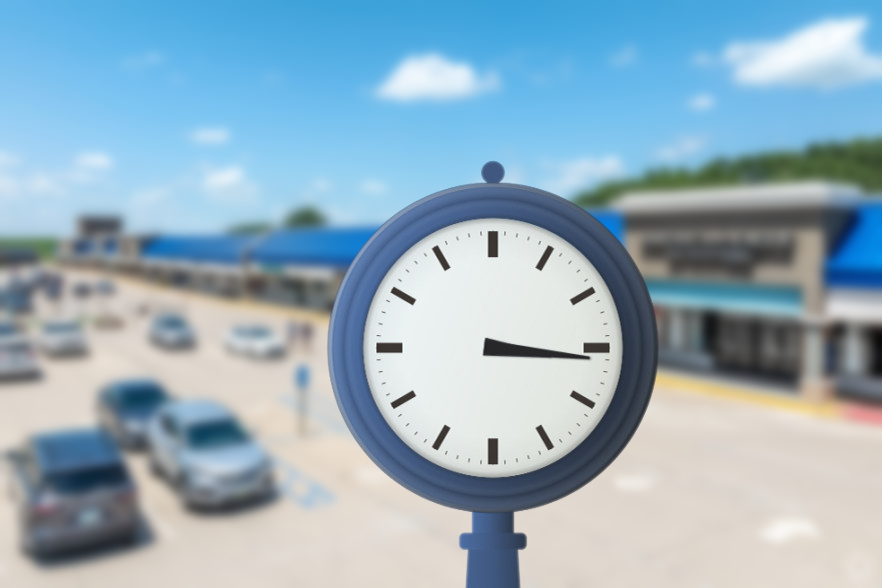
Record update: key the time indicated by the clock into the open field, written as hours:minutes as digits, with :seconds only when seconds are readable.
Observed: 3:16
